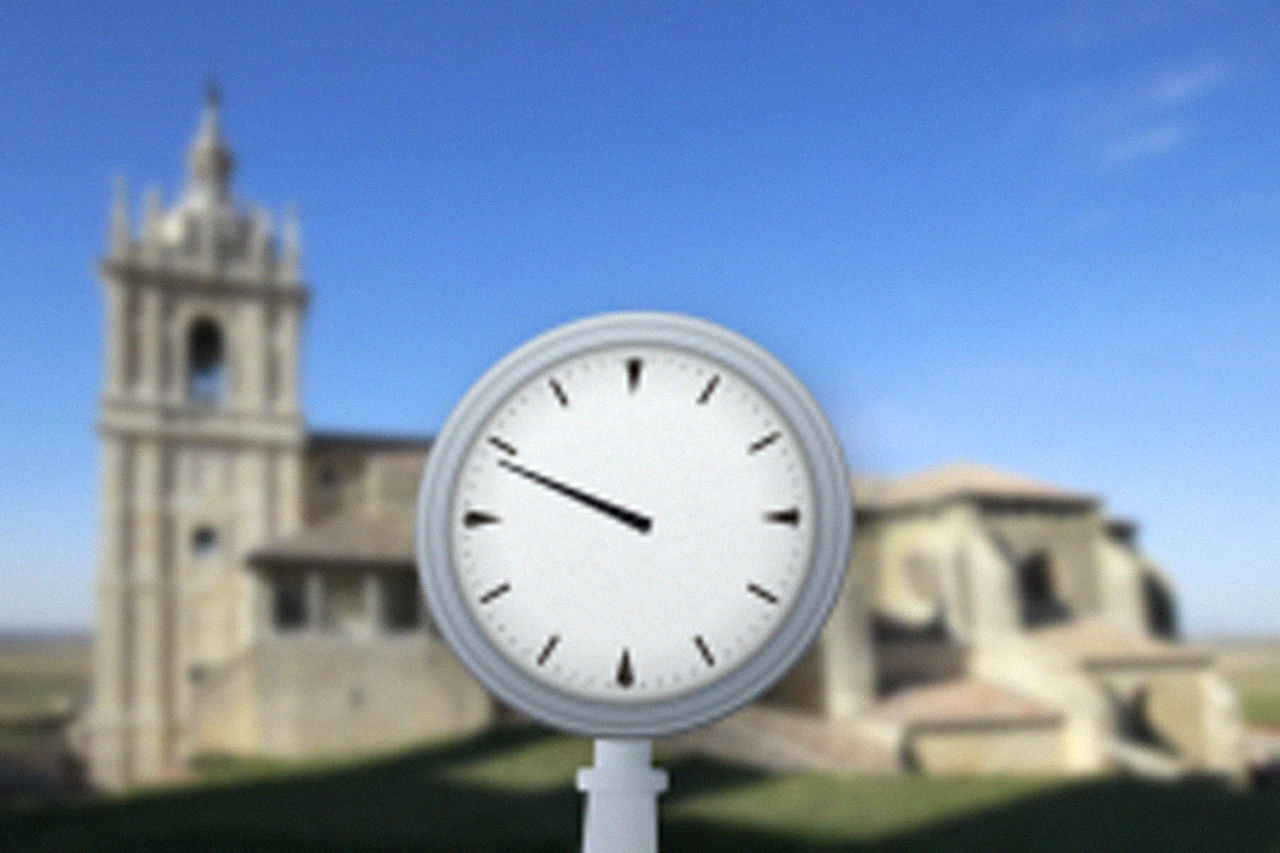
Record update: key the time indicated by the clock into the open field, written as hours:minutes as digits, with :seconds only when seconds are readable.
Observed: 9:49
